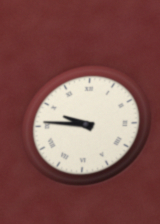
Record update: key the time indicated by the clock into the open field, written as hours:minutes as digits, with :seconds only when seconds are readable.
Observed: 9:46
